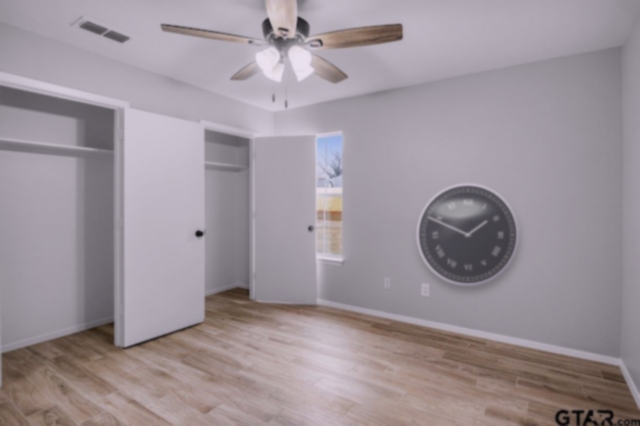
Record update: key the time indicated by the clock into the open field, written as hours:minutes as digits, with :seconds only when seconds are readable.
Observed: 1:49
